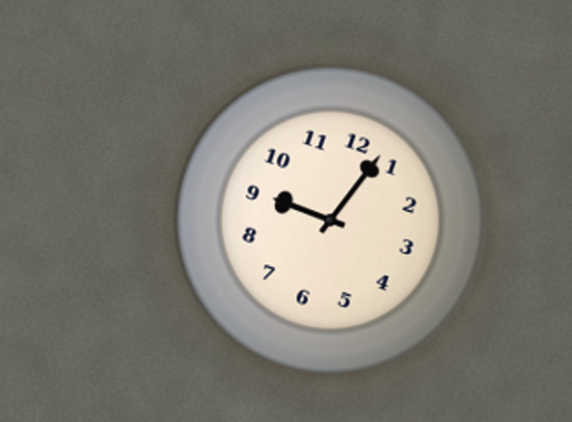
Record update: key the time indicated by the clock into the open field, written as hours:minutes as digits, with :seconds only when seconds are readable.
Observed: 9:03
